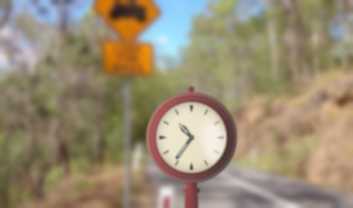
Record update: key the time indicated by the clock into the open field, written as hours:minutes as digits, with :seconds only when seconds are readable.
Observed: 10:36
